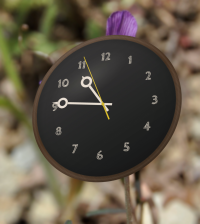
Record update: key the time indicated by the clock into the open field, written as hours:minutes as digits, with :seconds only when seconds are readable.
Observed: 10:45:56
